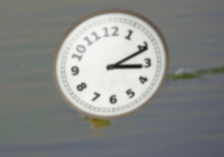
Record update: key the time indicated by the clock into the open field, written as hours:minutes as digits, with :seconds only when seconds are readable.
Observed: 3:11
